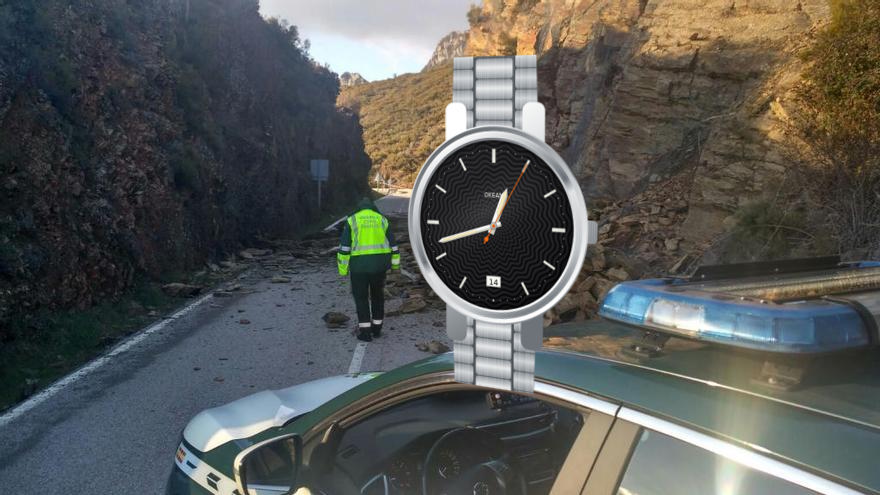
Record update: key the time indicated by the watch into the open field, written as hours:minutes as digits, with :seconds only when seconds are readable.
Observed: 12:42:05
